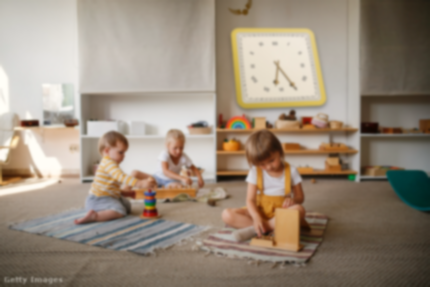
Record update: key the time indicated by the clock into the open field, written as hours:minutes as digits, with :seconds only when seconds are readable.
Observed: 6:25
